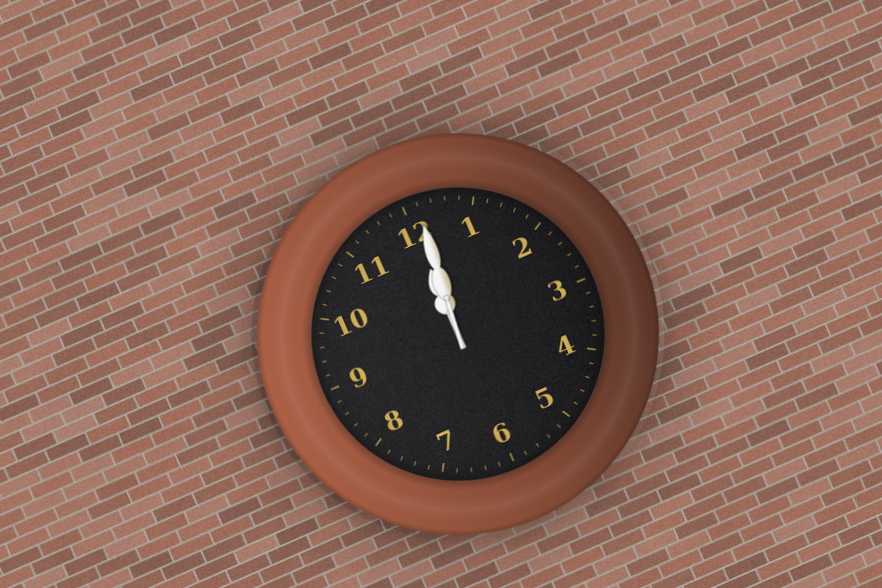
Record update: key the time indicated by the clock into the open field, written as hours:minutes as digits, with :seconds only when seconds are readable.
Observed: 12:01
